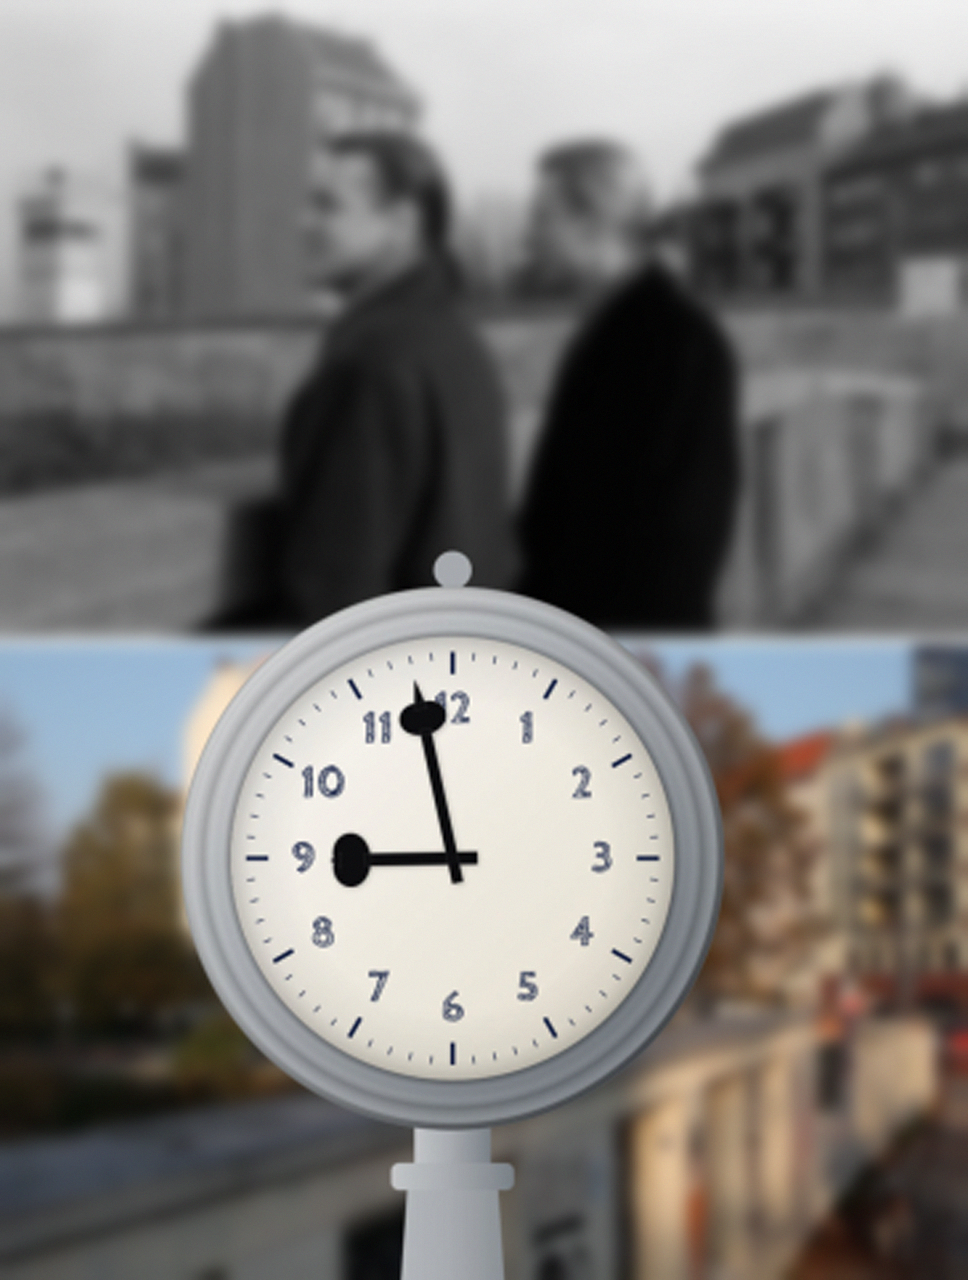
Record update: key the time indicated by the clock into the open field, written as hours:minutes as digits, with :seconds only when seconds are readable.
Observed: 8:58
